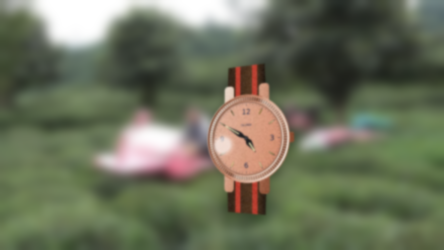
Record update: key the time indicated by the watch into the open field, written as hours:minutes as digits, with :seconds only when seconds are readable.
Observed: 4:50
